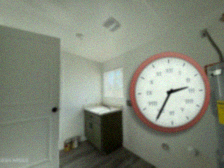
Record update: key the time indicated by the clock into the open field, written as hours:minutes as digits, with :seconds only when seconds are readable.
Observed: 2:35
